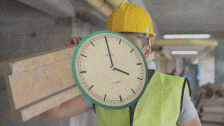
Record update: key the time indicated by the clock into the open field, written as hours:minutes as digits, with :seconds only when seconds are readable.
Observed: 4:00
